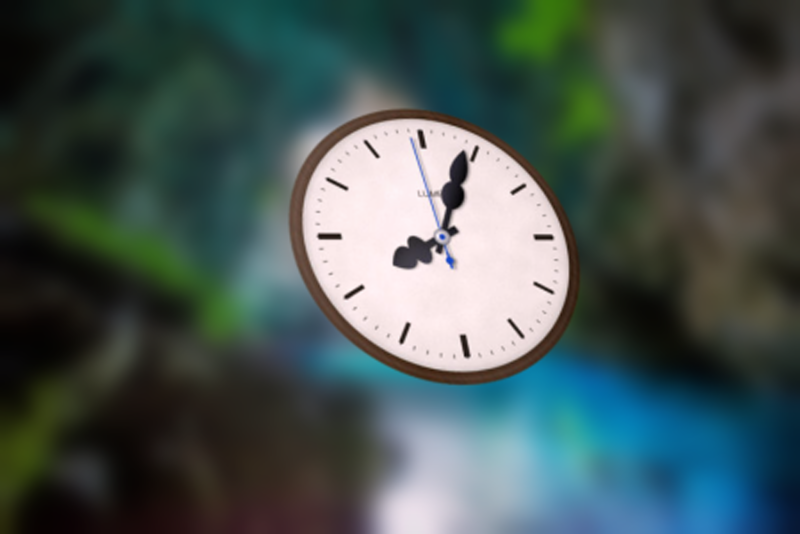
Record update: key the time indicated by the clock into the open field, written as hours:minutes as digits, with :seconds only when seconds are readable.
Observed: 8:03:59
